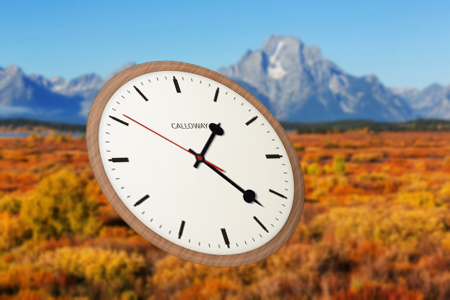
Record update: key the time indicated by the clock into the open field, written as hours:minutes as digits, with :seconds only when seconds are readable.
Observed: 1:22:51
